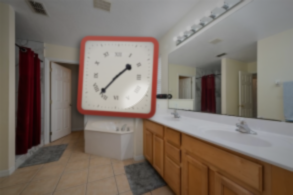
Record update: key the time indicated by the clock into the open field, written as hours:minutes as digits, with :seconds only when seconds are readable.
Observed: 1:37
